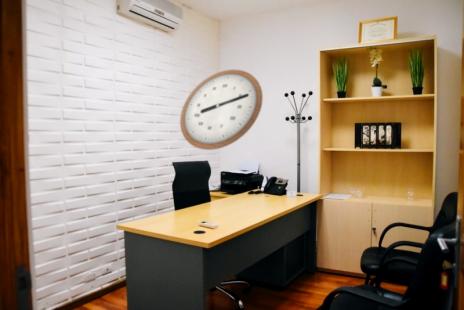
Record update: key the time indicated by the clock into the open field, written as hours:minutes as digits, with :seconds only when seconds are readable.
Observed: 8:11
